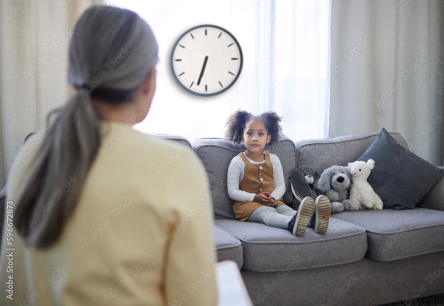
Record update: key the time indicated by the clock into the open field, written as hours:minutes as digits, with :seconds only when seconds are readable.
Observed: 6:33
